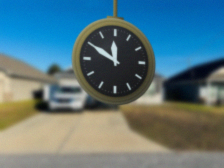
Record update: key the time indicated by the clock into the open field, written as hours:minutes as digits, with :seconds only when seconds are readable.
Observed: 11:50
